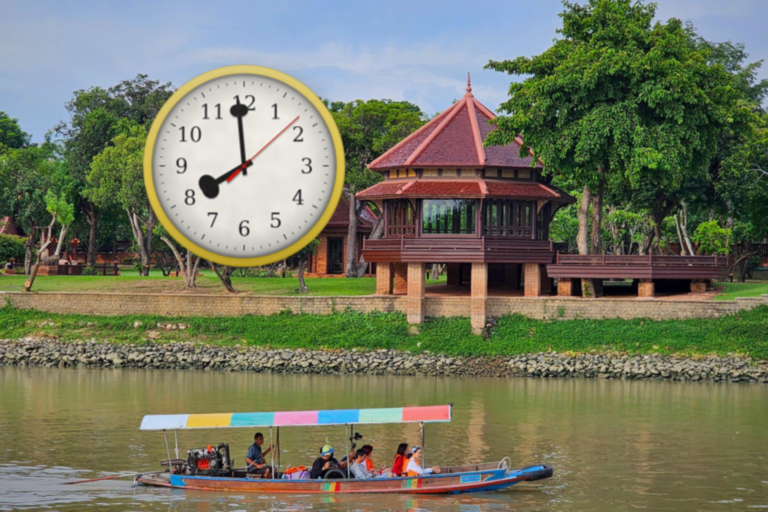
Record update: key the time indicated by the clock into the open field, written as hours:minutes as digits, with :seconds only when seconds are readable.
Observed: 7:59:08
